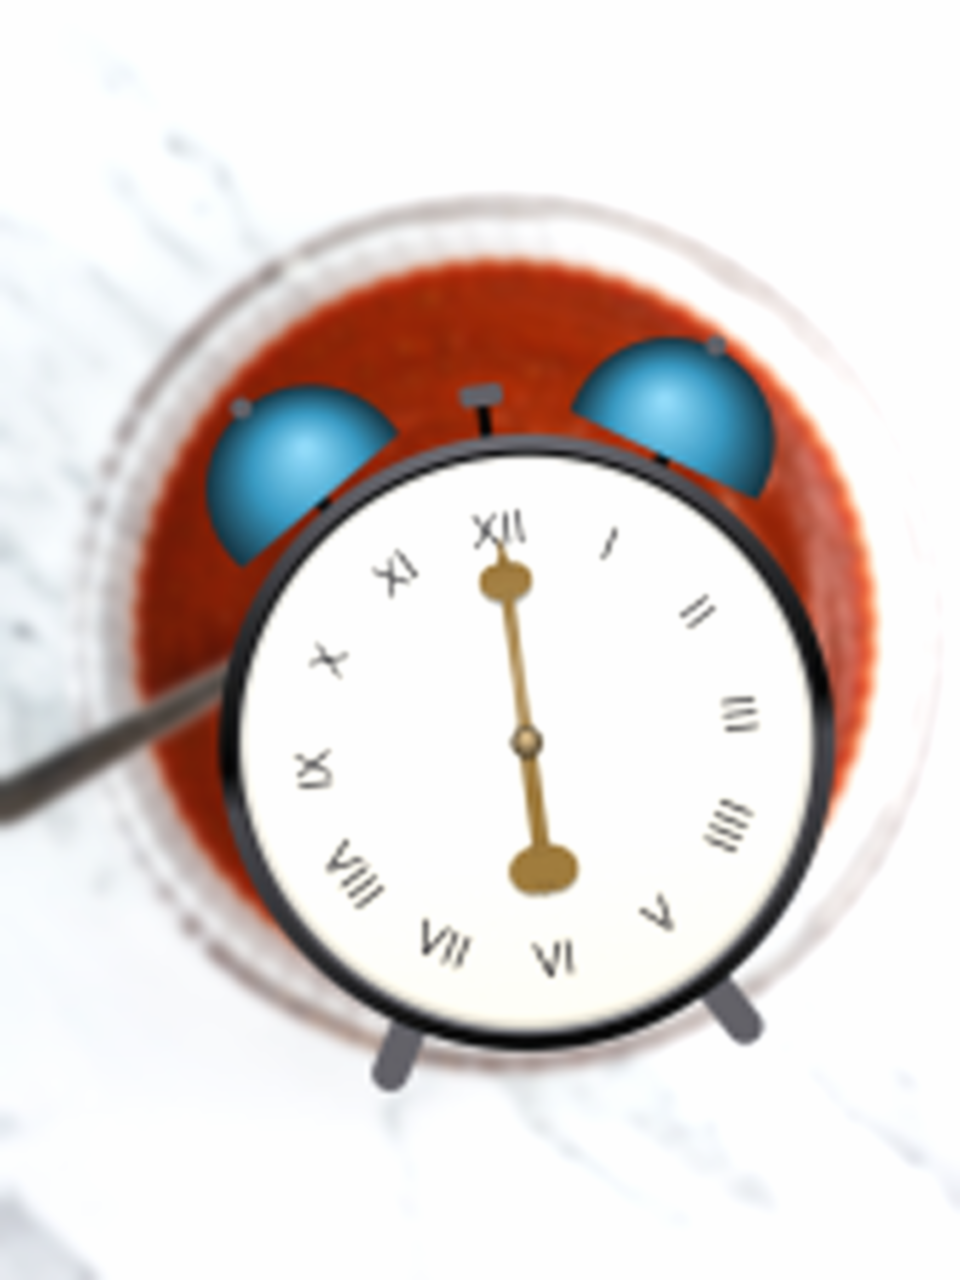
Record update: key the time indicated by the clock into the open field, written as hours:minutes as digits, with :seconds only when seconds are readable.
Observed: 6:00
